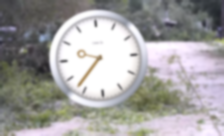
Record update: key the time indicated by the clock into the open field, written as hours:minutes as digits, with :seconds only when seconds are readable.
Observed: 9:37
